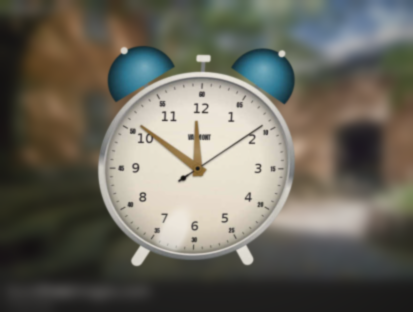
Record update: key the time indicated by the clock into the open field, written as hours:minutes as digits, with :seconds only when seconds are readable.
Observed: 11:51:09
